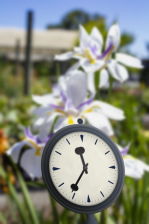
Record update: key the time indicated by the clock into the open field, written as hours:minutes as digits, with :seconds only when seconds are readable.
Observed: 11:36
